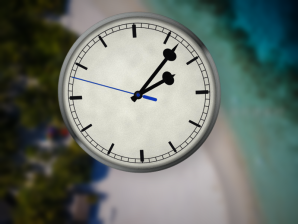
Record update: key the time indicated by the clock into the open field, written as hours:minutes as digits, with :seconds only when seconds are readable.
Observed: 2:06:48
